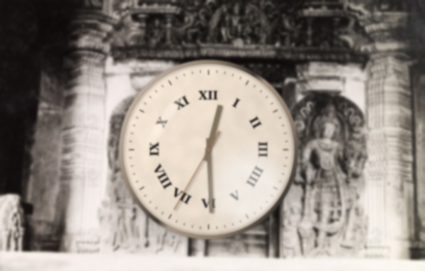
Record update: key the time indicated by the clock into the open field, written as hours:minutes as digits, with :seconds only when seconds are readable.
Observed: 12:29:35
